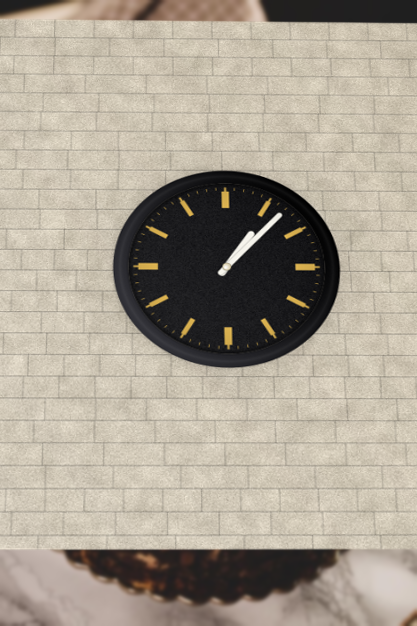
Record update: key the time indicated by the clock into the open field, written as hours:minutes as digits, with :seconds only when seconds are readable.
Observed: 1:07
